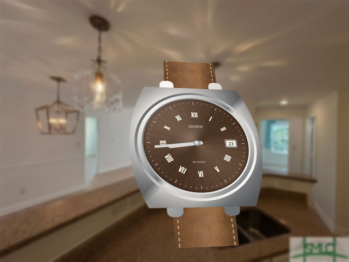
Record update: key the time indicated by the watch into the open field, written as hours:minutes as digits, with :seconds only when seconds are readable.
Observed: 8:44
